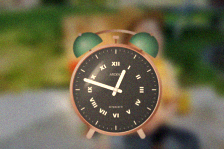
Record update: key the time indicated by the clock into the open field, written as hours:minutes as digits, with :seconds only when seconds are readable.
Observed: 12:48
